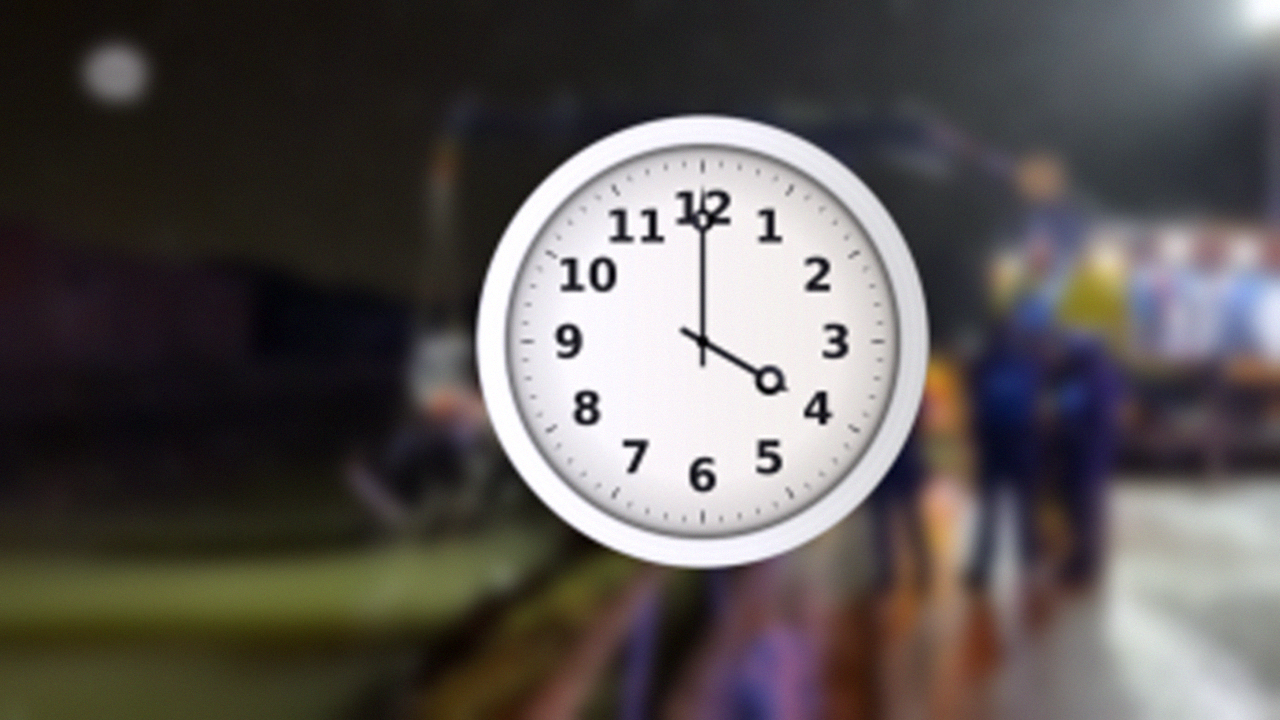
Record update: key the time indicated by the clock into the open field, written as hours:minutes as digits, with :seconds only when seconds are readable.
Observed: 4:00
